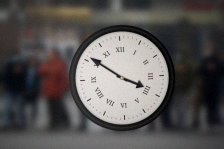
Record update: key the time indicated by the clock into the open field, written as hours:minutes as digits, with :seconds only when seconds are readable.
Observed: 3:51
